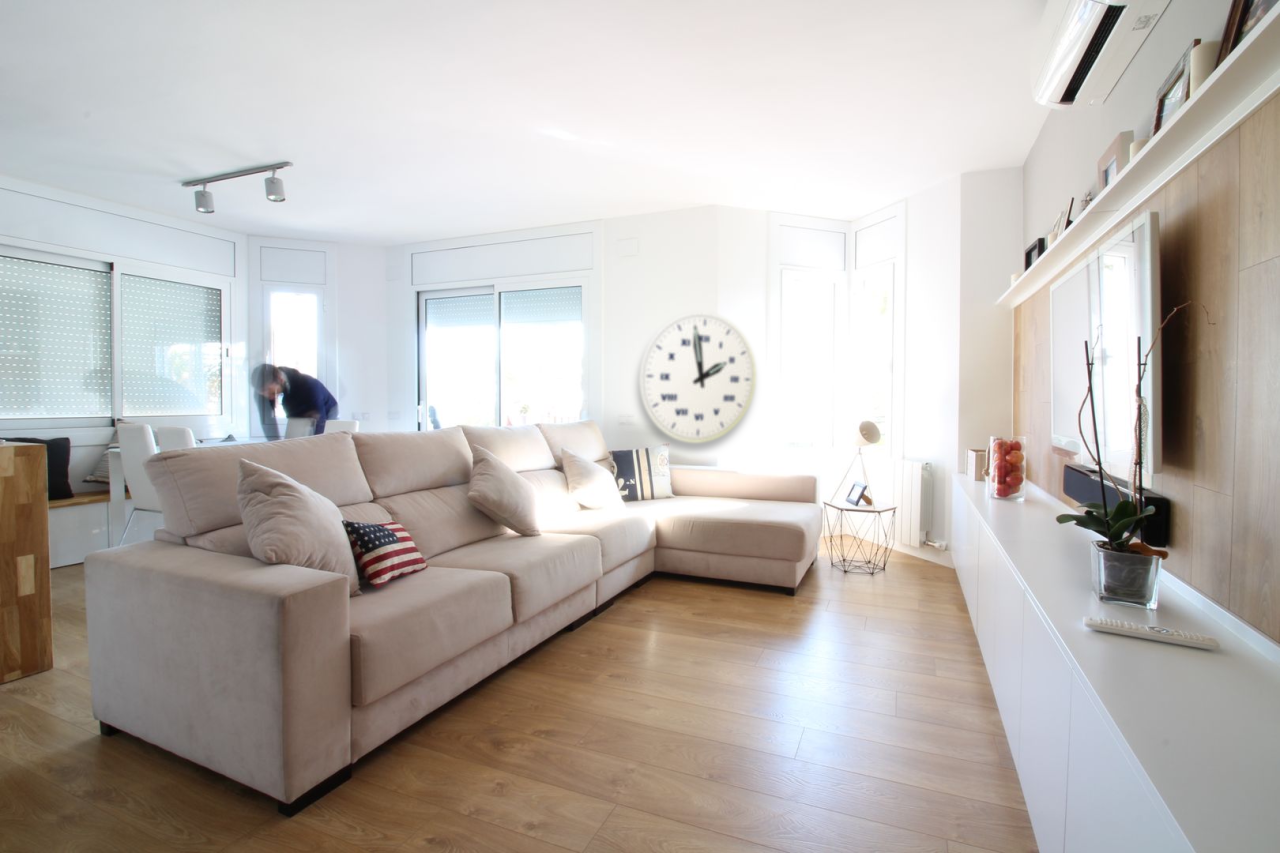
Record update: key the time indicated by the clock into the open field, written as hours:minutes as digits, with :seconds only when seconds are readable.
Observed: 1:58
